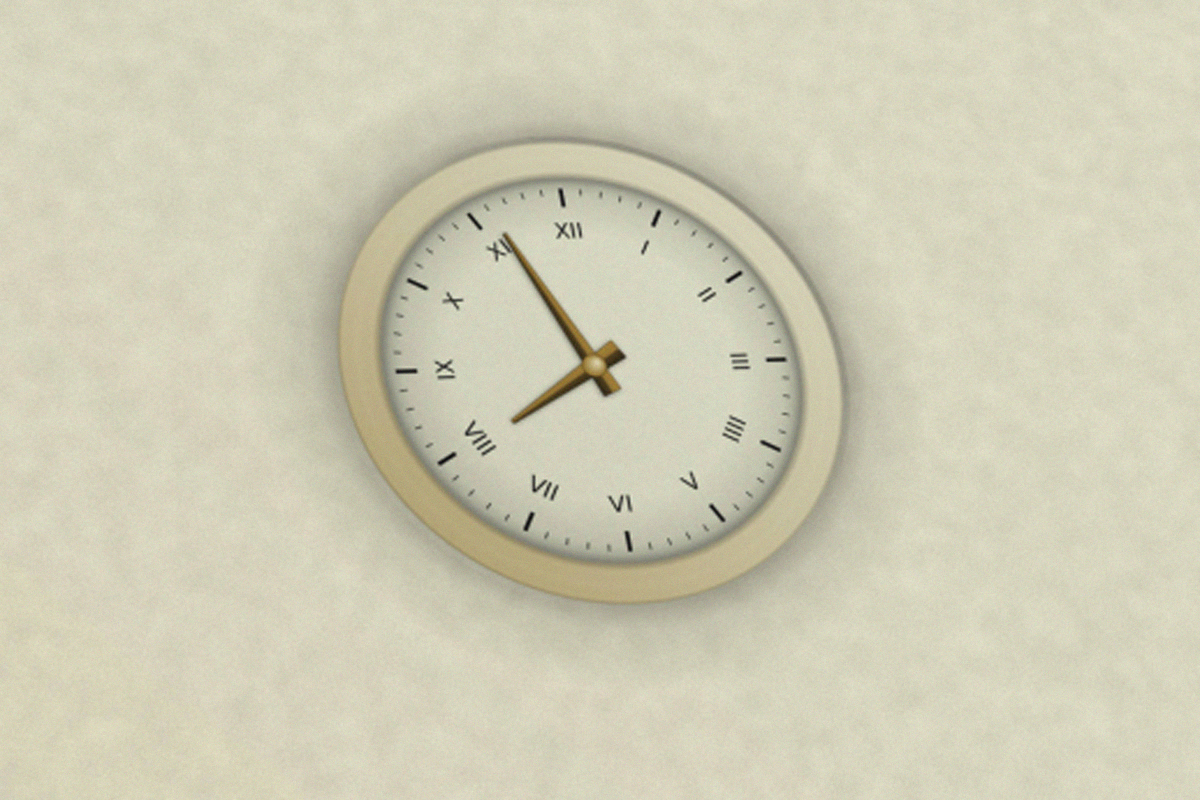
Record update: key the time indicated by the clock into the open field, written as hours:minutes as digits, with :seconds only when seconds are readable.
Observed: 7:56
